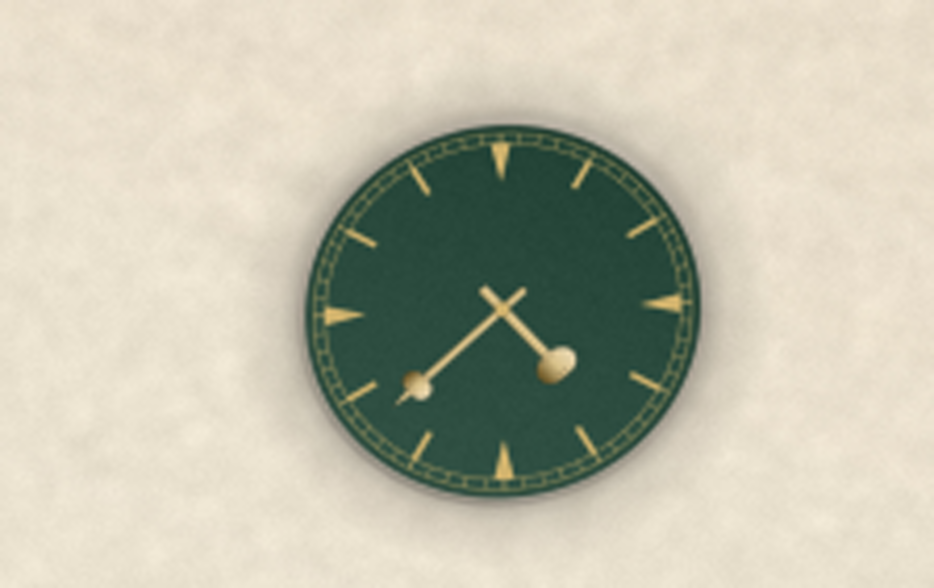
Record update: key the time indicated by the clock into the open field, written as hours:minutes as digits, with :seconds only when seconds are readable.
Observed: 4:38
